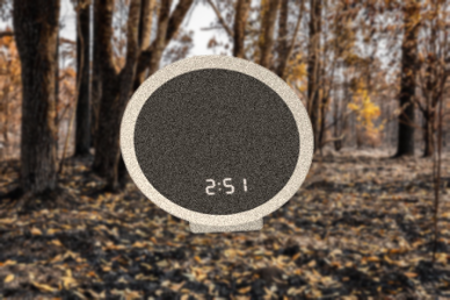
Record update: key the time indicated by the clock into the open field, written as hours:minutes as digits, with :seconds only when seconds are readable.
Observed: 2:51
